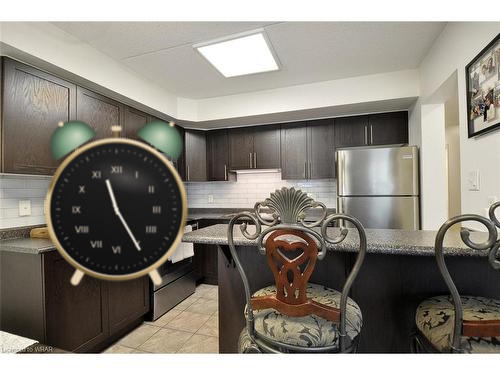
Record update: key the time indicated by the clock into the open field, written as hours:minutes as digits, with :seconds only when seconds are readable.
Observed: 11:25
